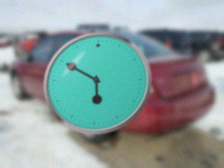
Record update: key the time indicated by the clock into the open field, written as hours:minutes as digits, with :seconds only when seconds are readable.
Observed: 5:50
